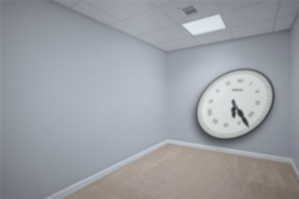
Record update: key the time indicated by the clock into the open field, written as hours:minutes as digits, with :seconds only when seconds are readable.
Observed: 5:23
